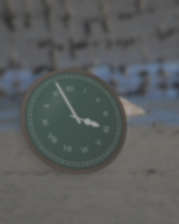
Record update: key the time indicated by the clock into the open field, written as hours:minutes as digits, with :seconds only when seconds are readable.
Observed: 3:57
